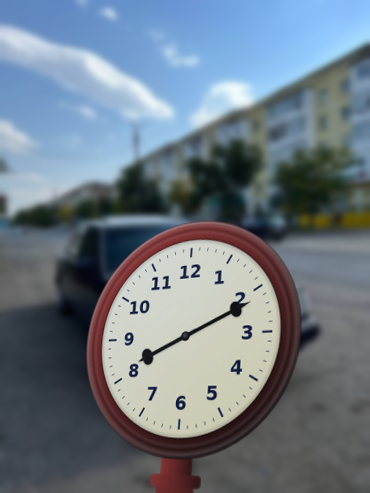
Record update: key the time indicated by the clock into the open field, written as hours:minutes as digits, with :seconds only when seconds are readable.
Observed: 8:11
